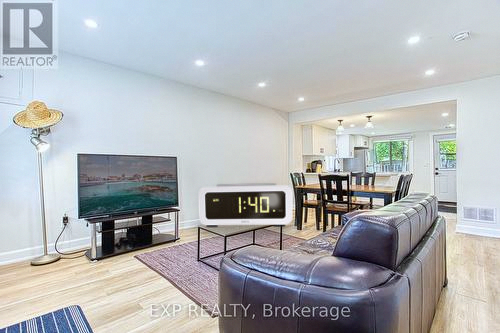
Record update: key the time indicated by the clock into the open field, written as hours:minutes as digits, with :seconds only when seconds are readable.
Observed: 1:40
